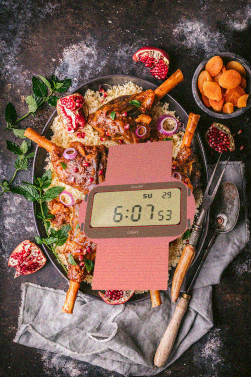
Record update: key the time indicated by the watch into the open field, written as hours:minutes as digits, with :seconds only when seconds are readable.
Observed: 6:07:53
